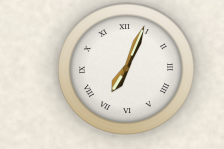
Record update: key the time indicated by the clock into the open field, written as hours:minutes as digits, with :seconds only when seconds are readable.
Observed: 7:04
